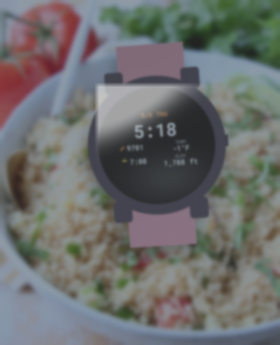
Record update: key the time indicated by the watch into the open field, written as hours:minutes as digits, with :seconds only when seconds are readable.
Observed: 5:18
